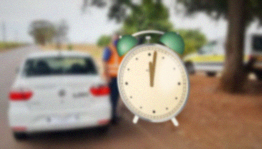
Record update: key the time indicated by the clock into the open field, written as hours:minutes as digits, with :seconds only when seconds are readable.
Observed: 12:02
